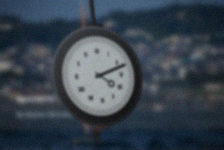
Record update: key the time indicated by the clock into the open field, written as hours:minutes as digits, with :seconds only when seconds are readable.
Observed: 4:12
